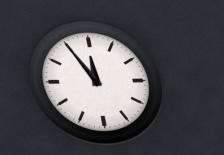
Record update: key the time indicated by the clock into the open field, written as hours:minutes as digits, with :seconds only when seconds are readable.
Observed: 11:55
